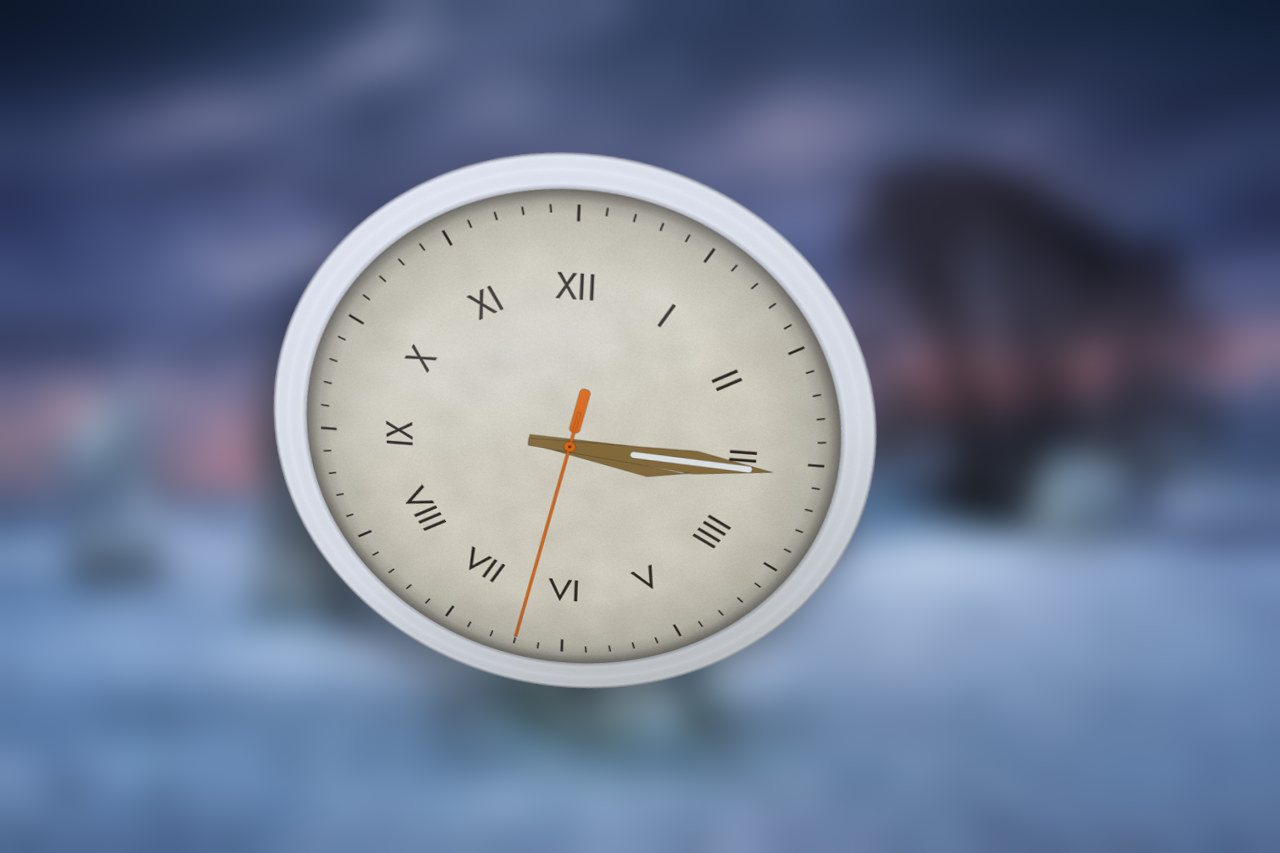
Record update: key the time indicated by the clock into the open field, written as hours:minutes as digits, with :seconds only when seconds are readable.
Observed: 3:15:32
